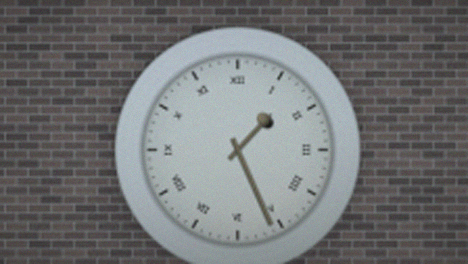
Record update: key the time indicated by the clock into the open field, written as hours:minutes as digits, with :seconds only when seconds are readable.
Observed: 1:26
